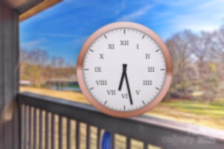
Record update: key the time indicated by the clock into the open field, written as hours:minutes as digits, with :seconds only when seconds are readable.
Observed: 6:28
